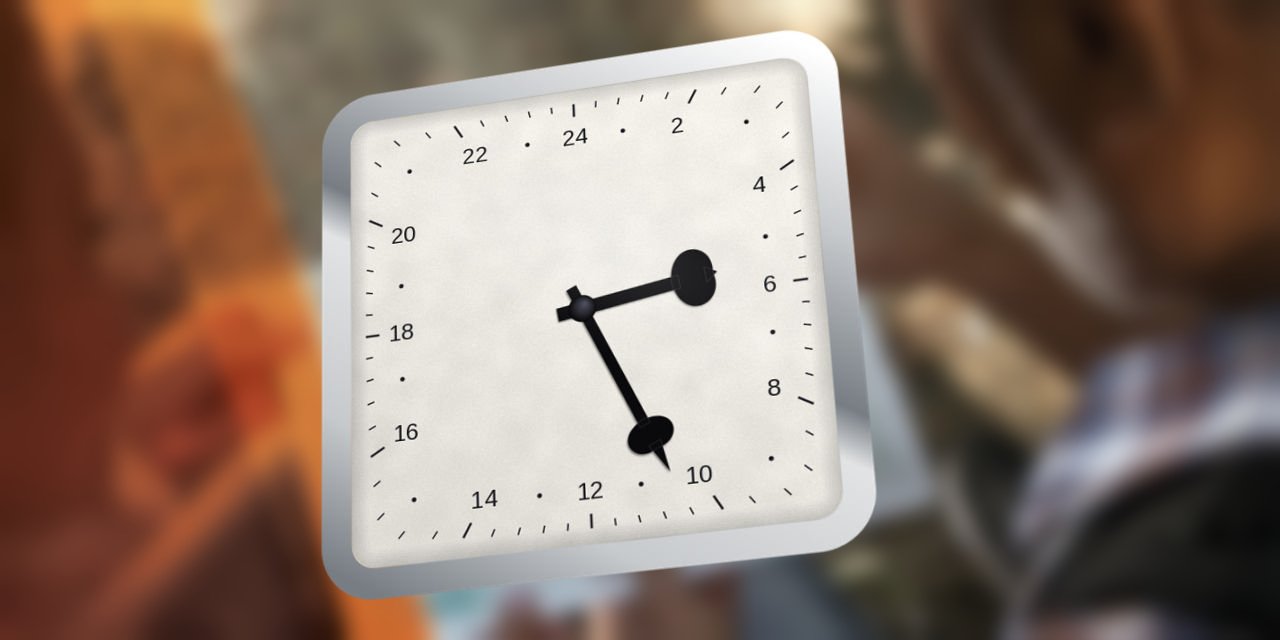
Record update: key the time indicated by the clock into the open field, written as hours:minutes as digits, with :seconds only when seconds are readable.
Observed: 5:26
